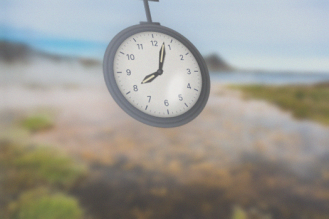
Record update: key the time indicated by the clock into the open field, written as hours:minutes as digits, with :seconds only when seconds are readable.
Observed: 8:03
